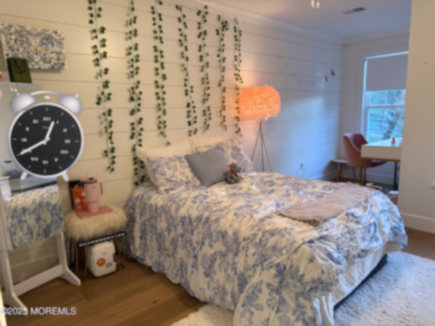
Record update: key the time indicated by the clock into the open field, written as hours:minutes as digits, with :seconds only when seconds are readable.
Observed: 12:40
